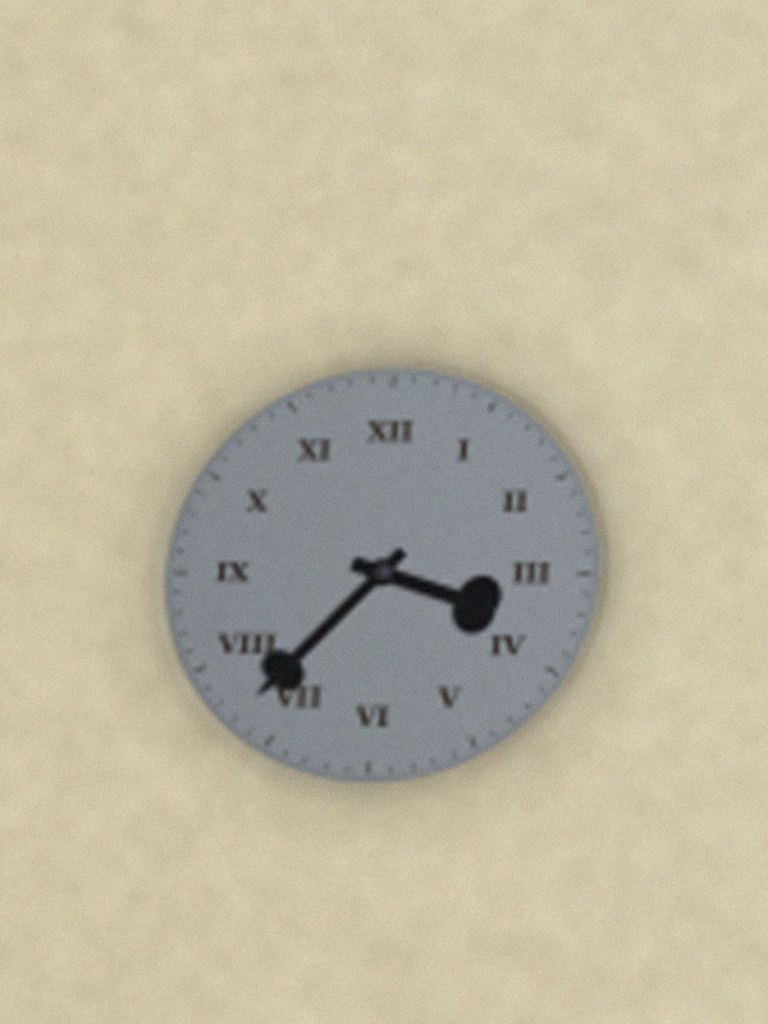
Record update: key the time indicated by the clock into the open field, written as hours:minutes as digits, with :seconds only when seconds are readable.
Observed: 3:37
